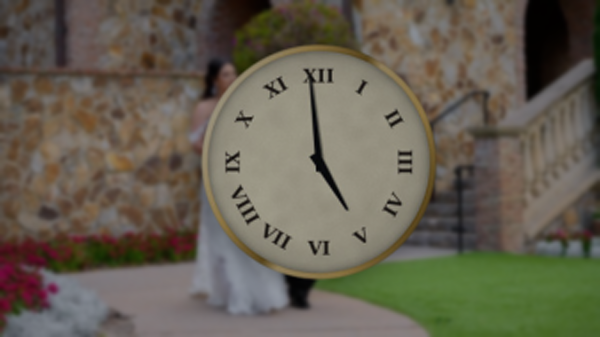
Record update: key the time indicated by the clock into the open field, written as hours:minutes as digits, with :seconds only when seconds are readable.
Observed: 4:59
